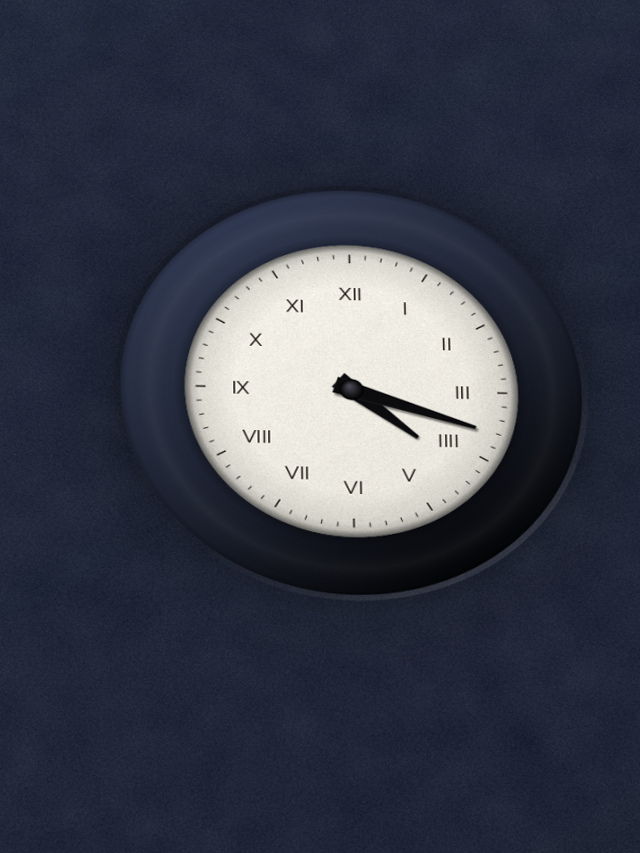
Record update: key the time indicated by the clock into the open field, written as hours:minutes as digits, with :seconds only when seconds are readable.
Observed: 4:18
